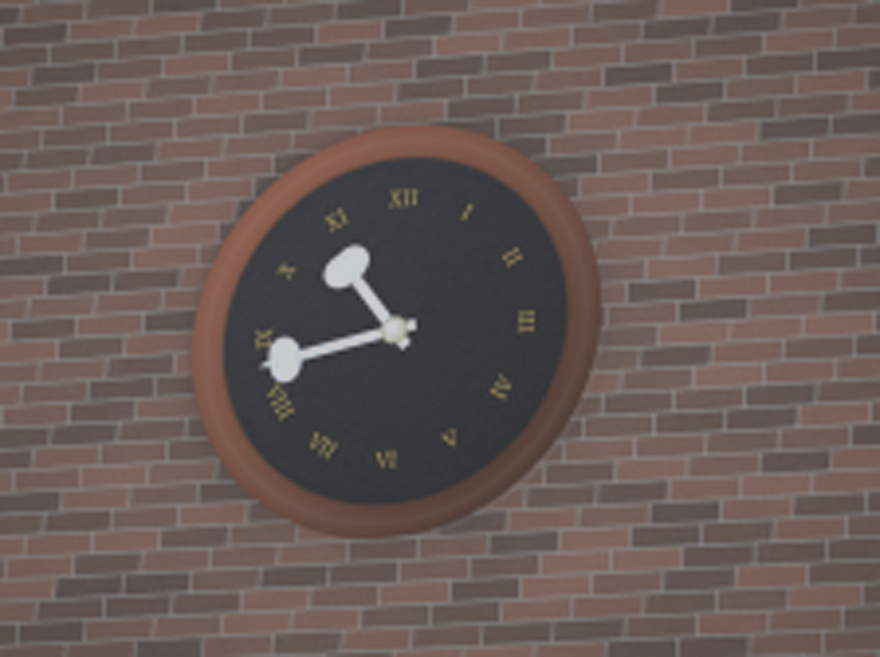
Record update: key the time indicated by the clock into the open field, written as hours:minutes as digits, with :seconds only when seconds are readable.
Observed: 10:43
